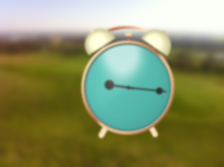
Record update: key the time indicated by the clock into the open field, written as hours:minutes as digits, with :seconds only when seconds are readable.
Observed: 9:16
